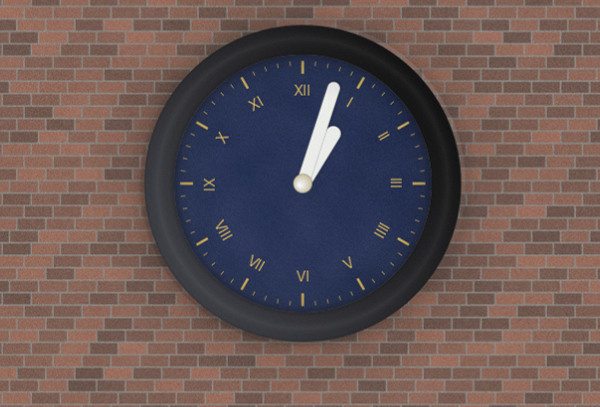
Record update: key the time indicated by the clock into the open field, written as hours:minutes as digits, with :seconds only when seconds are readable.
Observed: 1:03
